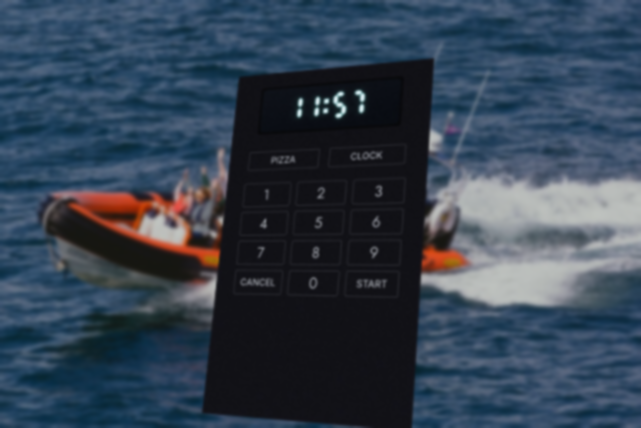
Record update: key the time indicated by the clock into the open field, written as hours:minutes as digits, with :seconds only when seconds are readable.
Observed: 11:57
